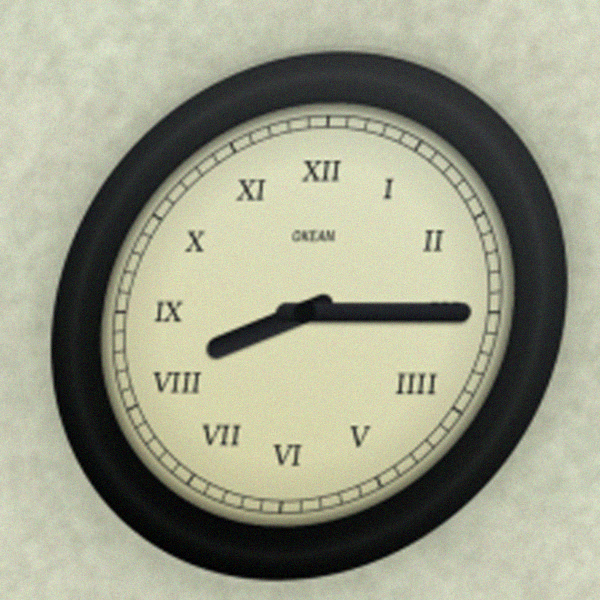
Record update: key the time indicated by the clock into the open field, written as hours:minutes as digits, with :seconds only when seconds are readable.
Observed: 8:15
